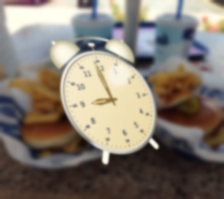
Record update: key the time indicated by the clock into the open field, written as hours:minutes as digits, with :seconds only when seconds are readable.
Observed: 8:59
